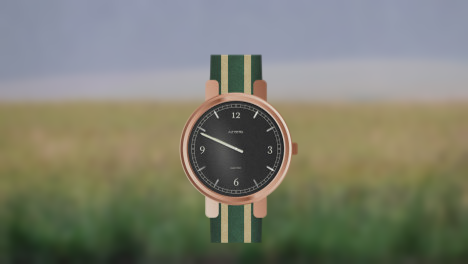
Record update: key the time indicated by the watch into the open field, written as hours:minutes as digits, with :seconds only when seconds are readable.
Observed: 9:49
